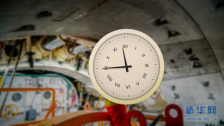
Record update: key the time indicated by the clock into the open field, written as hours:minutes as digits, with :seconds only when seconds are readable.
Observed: 11:45
